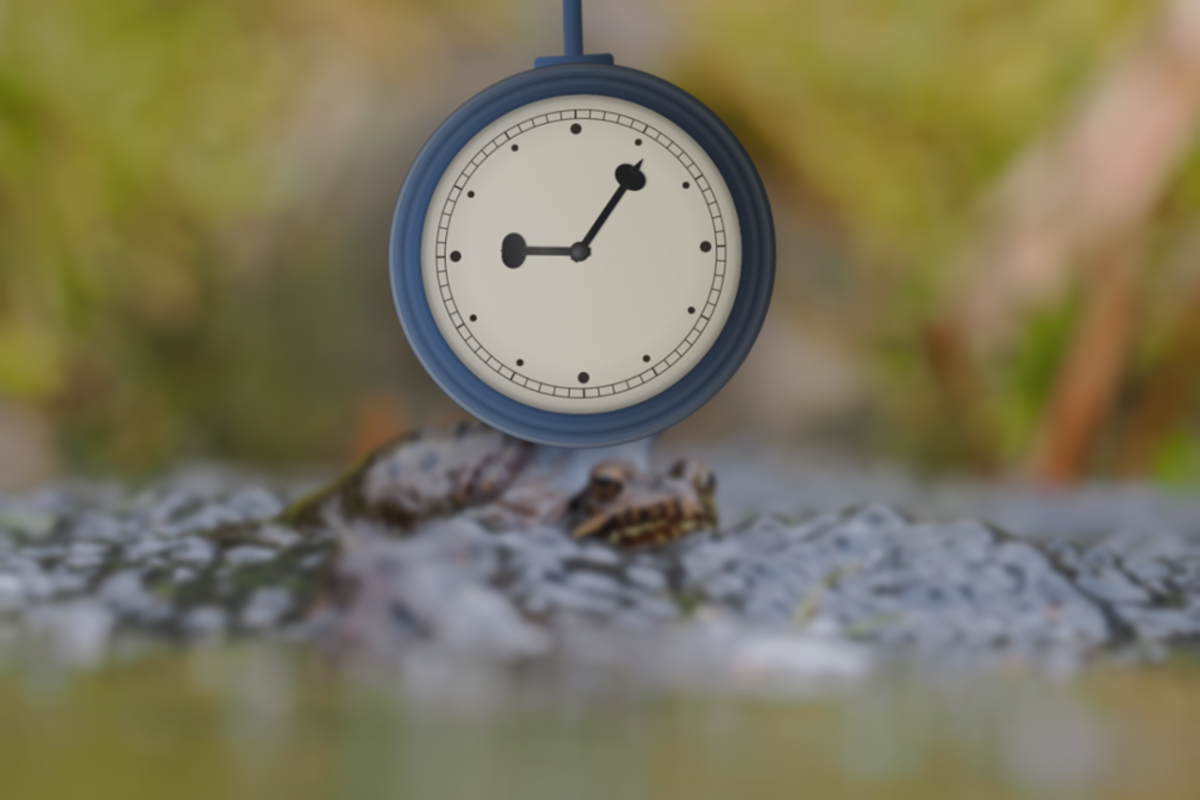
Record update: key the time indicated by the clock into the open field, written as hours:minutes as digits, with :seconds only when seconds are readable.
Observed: 9:06
